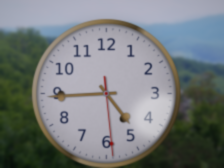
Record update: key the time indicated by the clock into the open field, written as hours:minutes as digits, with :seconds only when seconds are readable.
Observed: 4:44:29
